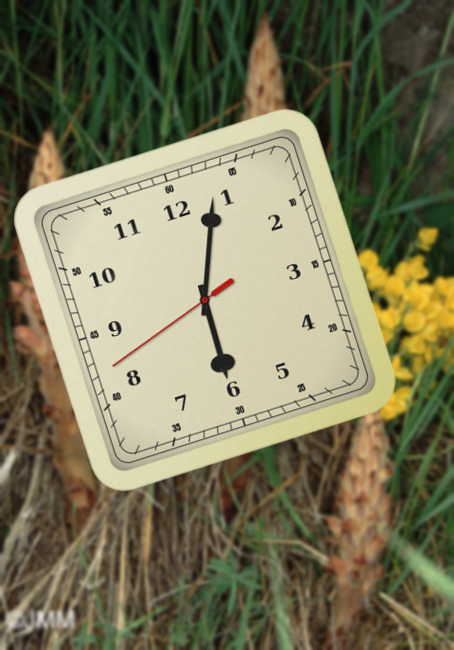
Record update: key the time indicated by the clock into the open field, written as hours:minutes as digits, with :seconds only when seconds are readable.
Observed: 6:03:42
